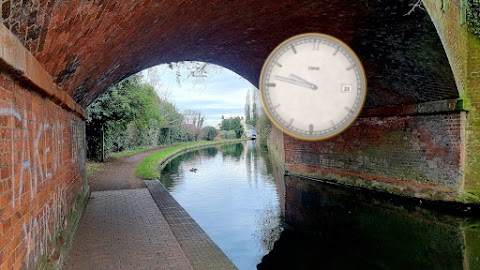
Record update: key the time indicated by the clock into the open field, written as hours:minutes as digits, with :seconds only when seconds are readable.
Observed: 9:47
